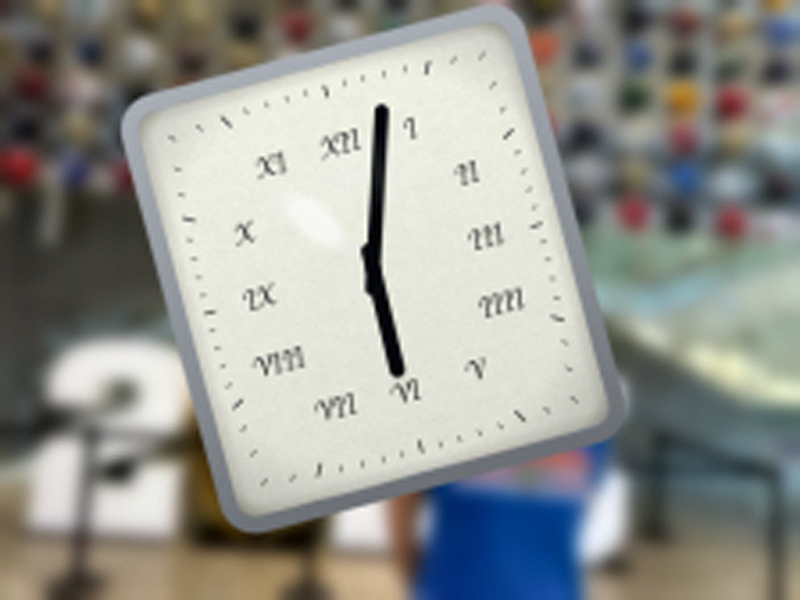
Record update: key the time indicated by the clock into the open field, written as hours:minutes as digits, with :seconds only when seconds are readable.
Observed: 6:03
